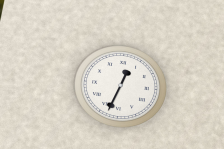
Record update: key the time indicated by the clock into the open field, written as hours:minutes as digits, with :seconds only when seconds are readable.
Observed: 12:33
